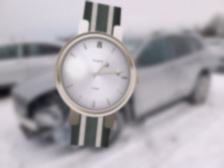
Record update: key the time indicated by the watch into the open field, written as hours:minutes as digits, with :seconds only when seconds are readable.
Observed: 1:13
